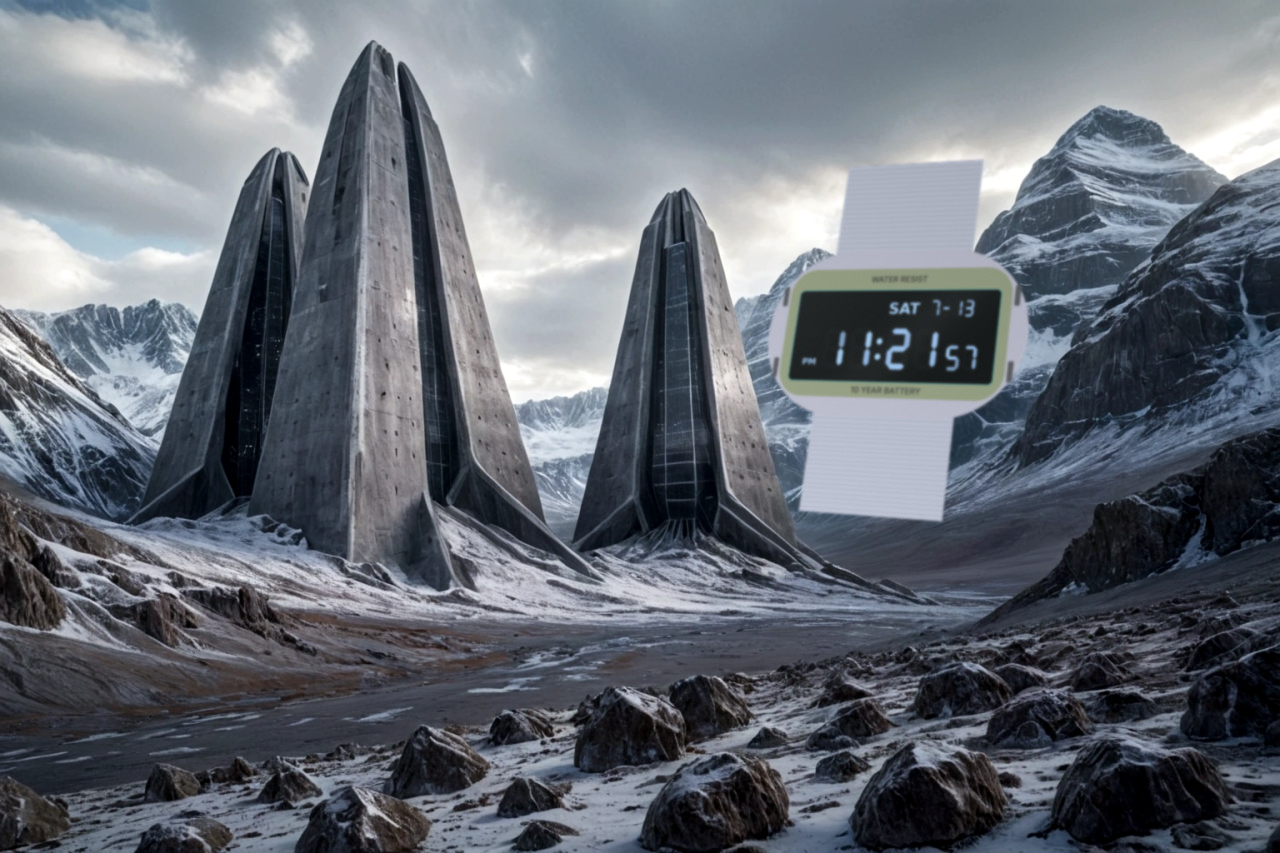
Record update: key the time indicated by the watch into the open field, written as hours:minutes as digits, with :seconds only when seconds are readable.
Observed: 11:21:57
